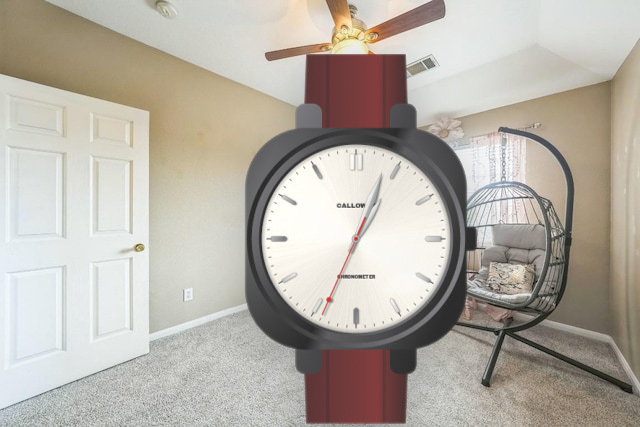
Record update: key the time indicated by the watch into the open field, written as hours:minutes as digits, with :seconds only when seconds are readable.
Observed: 1:03:34
